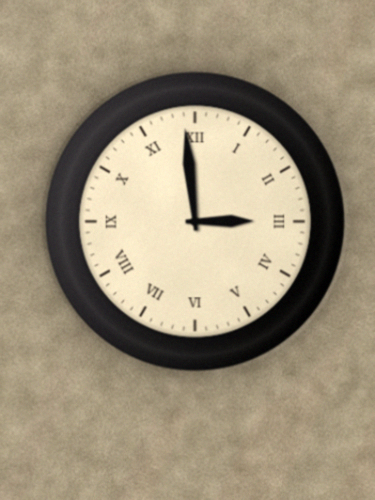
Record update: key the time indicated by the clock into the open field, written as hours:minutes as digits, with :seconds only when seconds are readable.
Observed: 2:59
